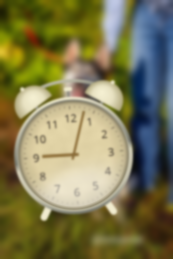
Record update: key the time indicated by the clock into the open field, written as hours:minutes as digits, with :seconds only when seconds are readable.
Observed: 9:03
